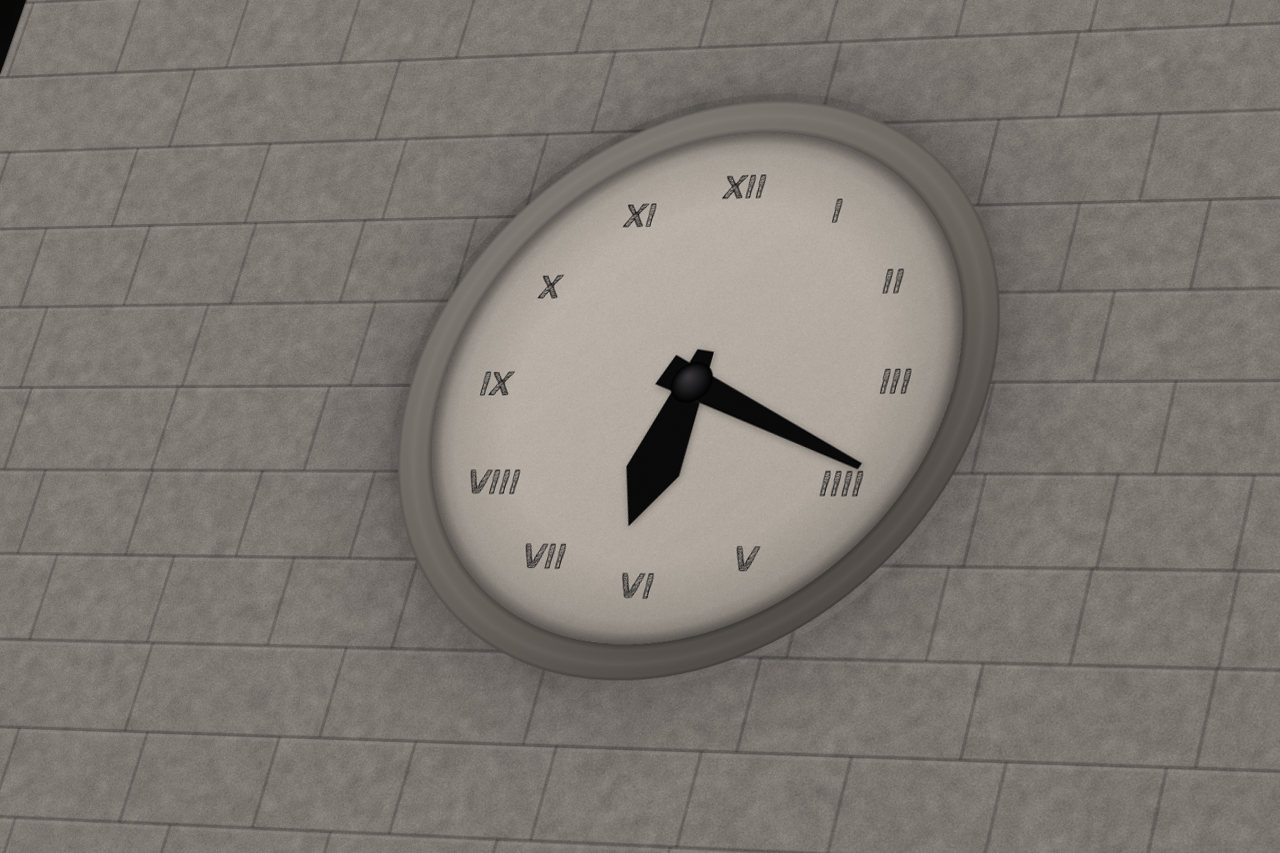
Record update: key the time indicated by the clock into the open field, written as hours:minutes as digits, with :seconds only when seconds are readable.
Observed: 6:19
